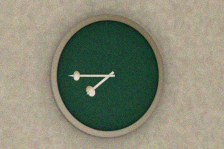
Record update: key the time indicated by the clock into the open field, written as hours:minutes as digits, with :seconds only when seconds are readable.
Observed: 7:45
